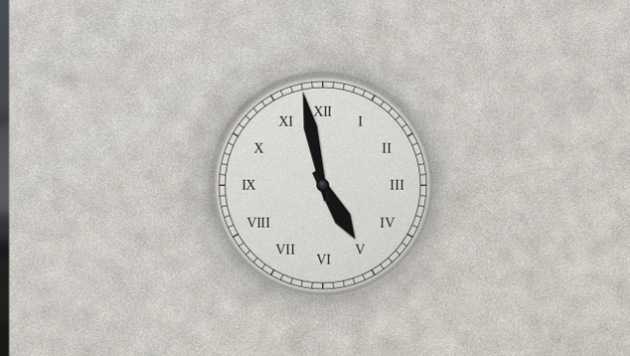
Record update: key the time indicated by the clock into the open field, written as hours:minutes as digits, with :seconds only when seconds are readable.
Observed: 4:58
